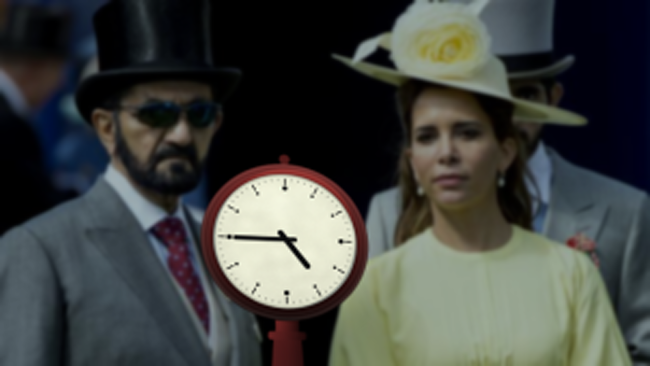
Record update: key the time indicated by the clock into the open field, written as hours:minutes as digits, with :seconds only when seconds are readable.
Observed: 4:45
